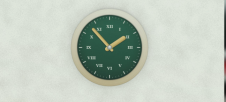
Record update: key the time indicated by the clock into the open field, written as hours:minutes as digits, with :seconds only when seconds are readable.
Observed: 1:53
